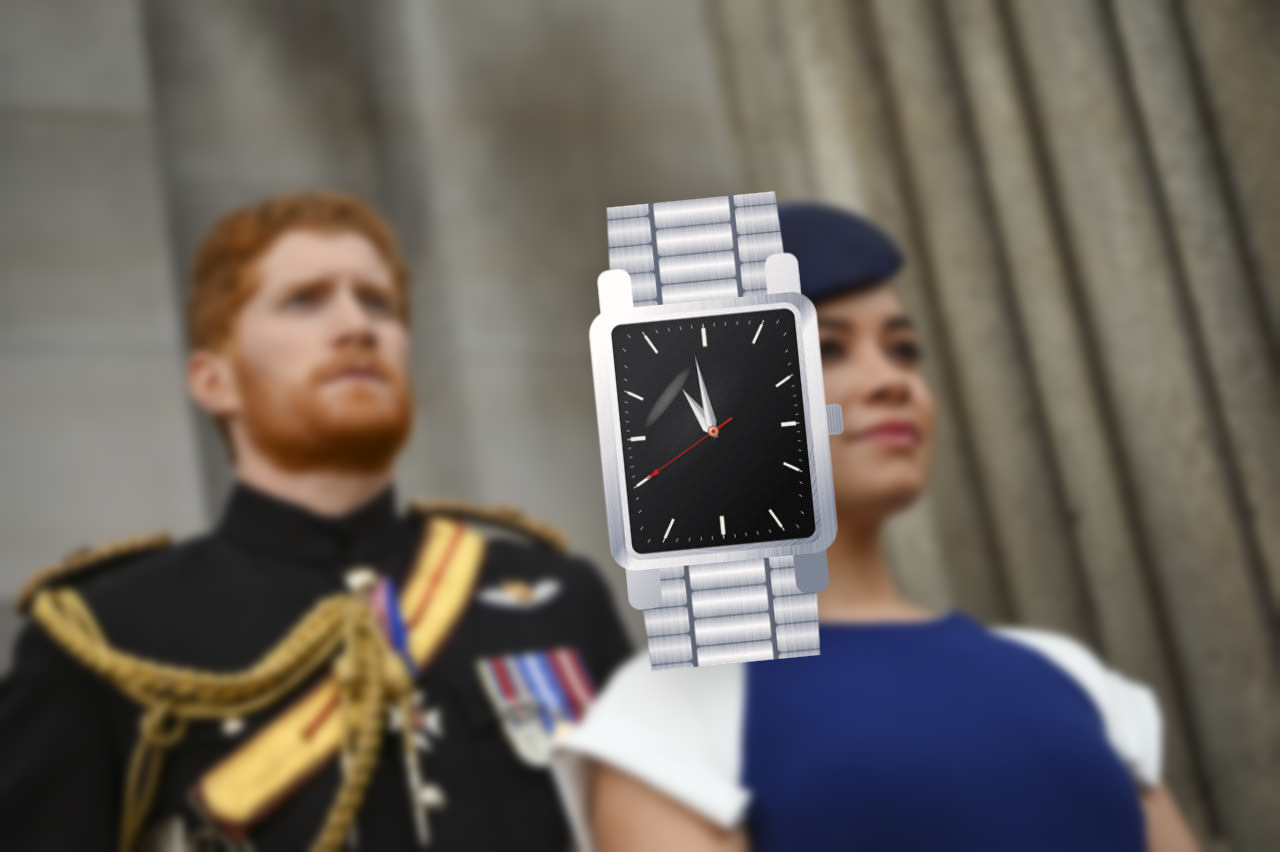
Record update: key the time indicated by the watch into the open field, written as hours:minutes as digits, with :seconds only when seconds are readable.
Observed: 10:58:40
